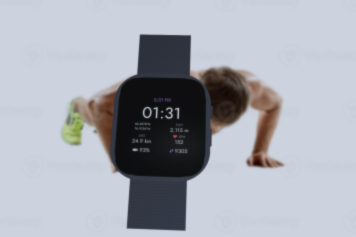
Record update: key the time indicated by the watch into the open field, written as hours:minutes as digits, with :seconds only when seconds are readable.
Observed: 1:31
